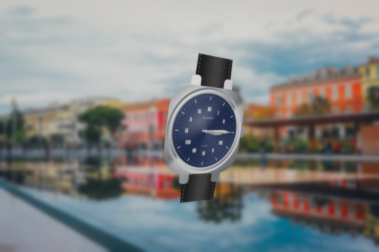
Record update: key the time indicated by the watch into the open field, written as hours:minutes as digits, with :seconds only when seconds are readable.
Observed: 3:15
